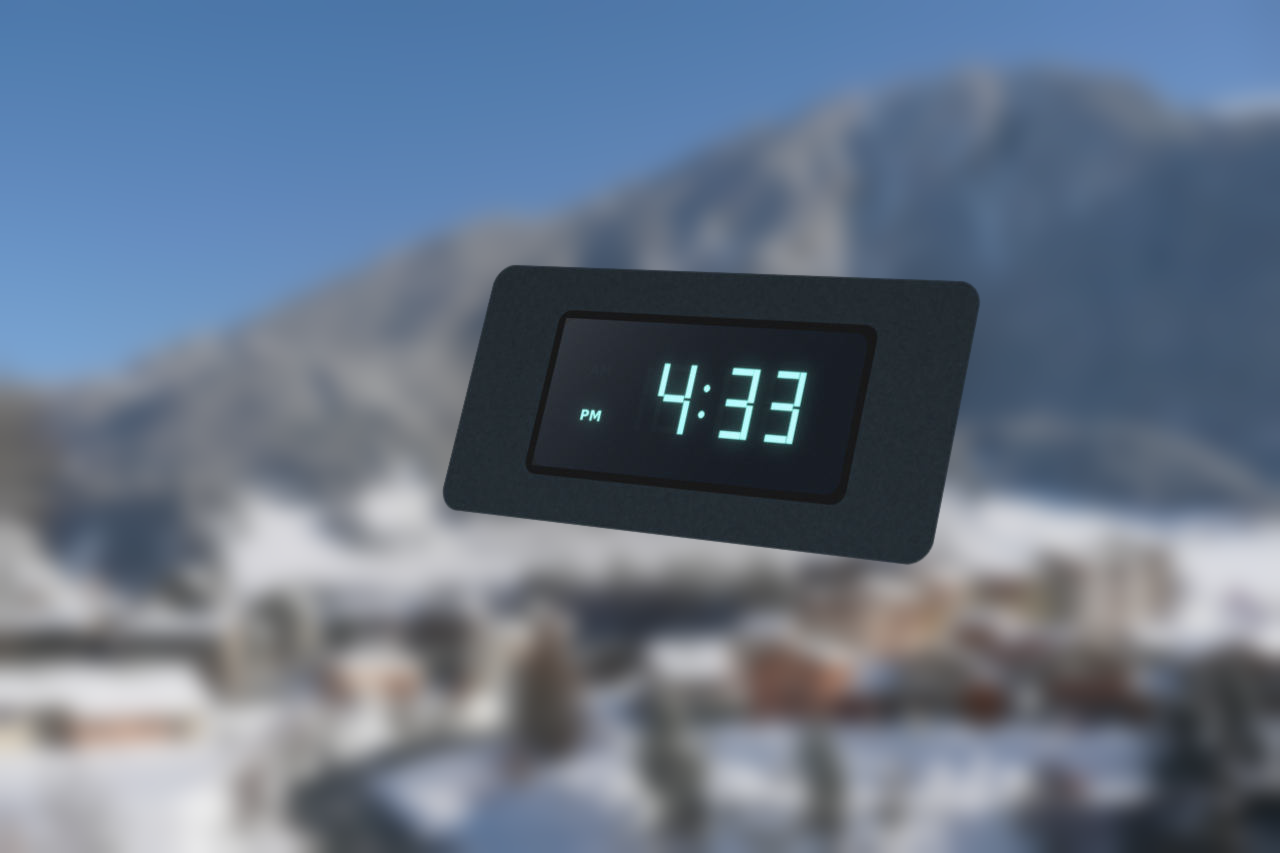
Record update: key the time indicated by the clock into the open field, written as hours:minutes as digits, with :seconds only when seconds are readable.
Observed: 4:33
